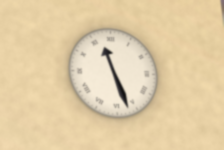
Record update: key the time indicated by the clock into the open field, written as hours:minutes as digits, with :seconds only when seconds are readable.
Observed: 11:27
